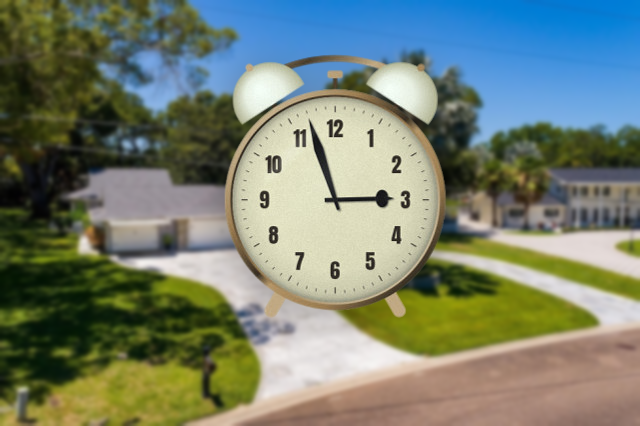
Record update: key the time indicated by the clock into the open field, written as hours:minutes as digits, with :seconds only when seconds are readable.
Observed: 2:57
